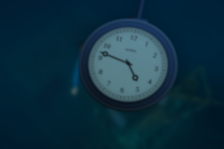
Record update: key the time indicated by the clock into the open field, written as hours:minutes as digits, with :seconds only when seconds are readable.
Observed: 4:47
